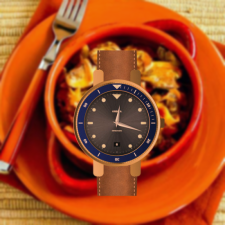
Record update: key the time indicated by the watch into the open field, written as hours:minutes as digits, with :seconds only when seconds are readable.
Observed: 12:18
